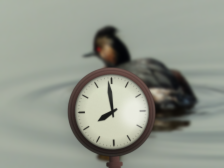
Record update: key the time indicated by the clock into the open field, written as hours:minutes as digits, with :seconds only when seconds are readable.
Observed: 7:59
